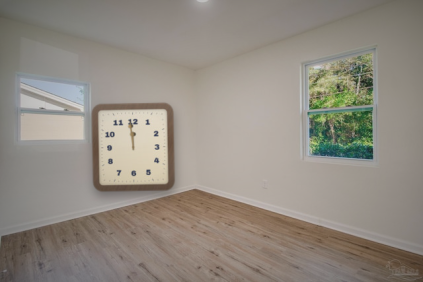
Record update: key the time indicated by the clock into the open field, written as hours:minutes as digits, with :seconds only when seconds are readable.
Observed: 11:59
